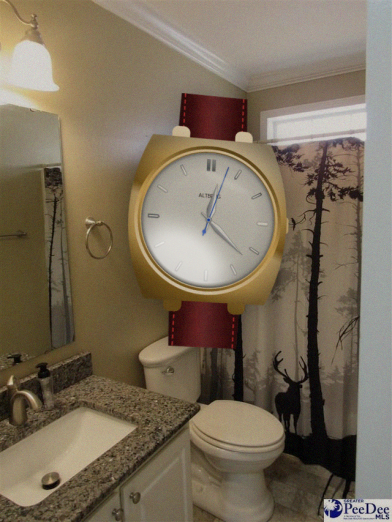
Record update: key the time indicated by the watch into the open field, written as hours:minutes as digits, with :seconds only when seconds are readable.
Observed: 12:22:03
